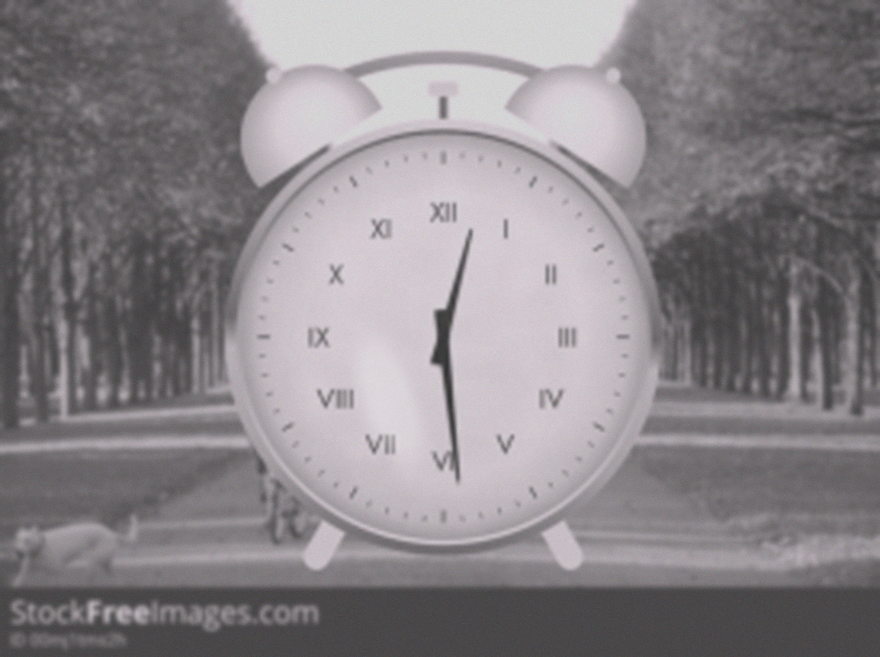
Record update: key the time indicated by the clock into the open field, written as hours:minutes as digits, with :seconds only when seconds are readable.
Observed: 12:29
